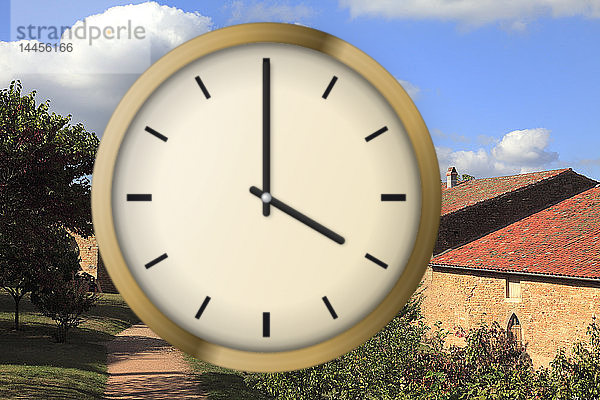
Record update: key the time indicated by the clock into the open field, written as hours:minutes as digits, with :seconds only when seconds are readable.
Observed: 4:00
